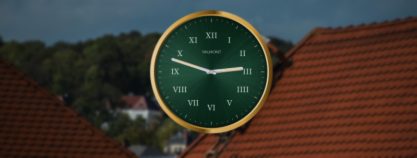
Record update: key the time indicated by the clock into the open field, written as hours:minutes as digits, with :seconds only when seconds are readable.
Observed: 2:48
